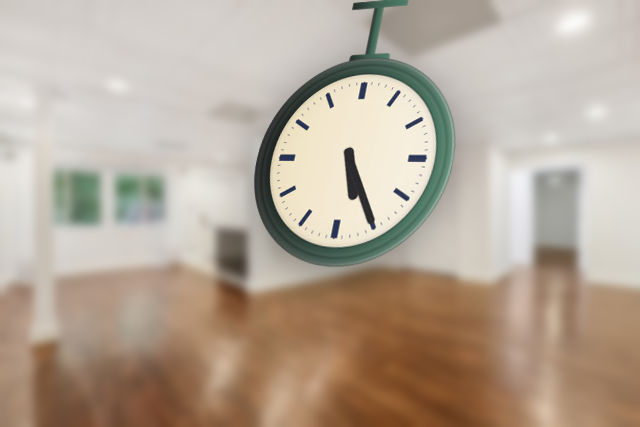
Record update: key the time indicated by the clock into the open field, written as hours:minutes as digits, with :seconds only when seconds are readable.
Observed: 5:25
